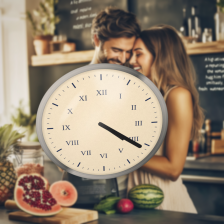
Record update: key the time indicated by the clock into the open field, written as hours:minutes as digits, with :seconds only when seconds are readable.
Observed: 4:21
